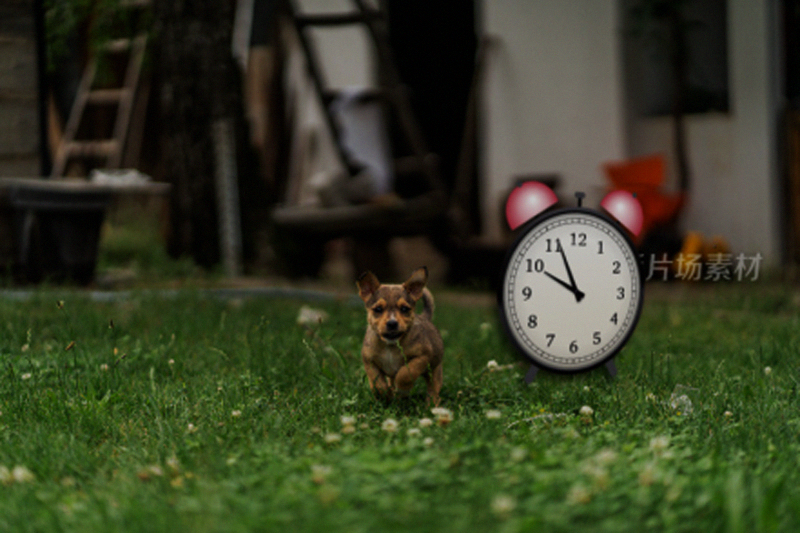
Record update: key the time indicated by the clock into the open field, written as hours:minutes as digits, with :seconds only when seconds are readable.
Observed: 9:56
